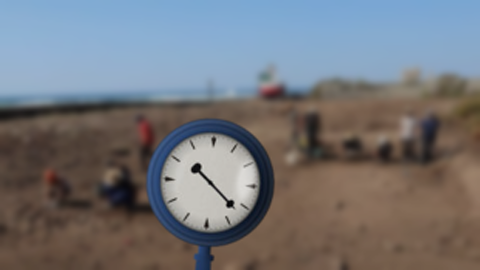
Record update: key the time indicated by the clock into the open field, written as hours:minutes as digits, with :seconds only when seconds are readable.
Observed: 10:22
